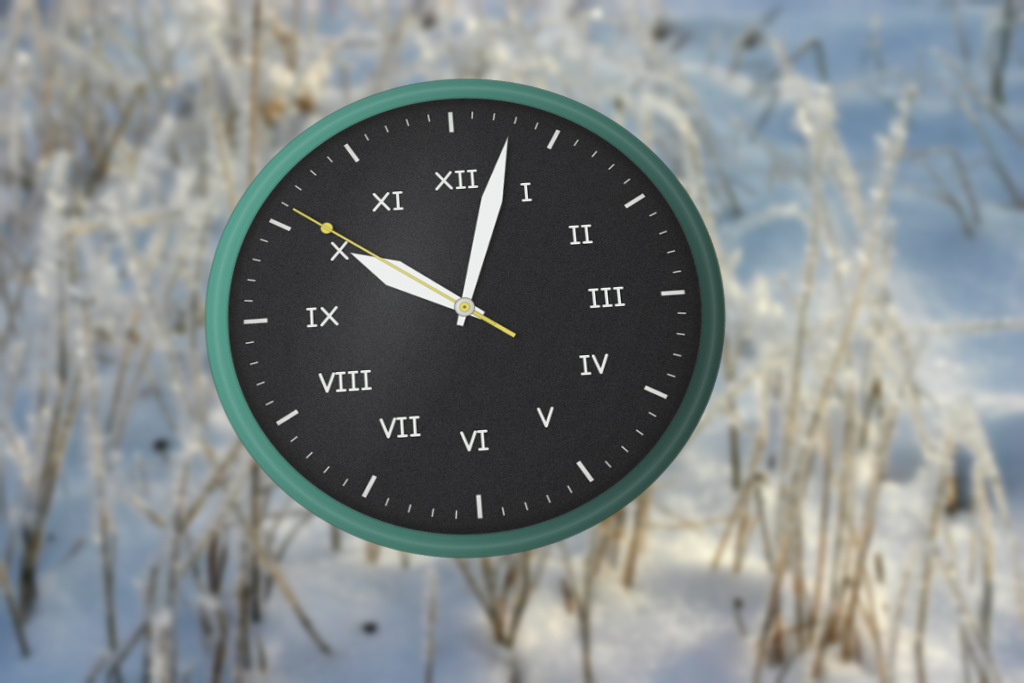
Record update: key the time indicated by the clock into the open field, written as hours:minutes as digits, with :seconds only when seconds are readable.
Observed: 10:02:51
